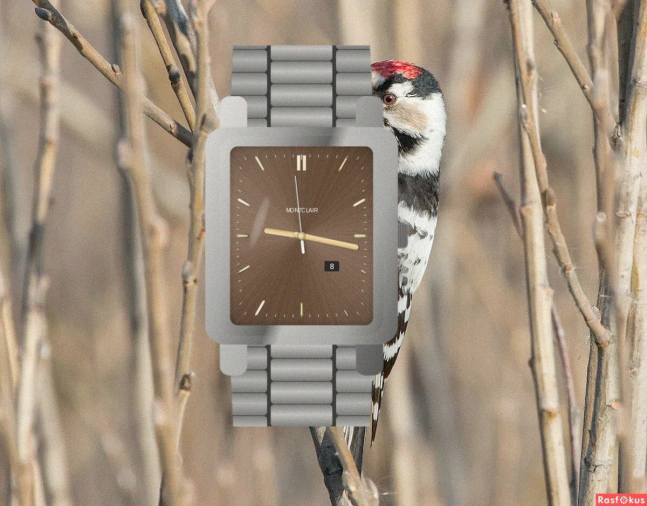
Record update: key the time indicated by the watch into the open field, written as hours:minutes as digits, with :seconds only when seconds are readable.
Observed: 9:16:59
